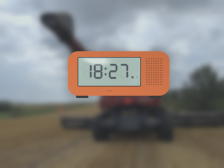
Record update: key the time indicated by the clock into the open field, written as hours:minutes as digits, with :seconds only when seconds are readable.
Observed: 18:27
